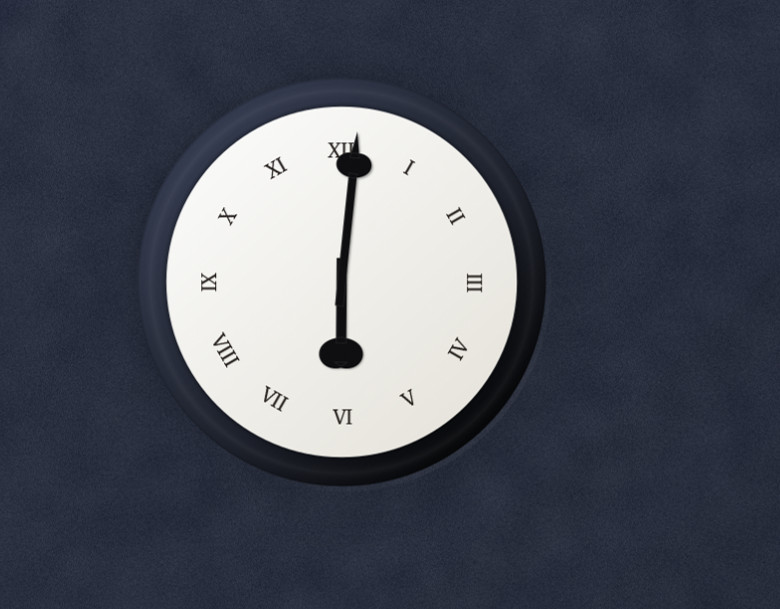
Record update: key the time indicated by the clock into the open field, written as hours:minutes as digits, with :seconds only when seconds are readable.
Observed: 6:01
